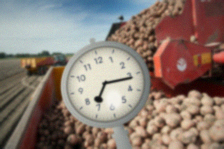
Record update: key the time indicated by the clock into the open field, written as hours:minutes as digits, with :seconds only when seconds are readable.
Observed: 7:16
